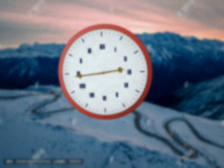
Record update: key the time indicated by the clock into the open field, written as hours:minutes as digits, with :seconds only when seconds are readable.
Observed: 2:44
